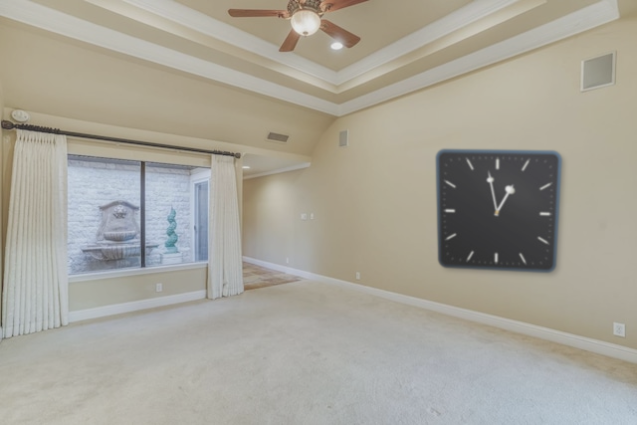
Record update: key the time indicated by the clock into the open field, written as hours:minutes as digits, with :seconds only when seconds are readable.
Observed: 12:58
